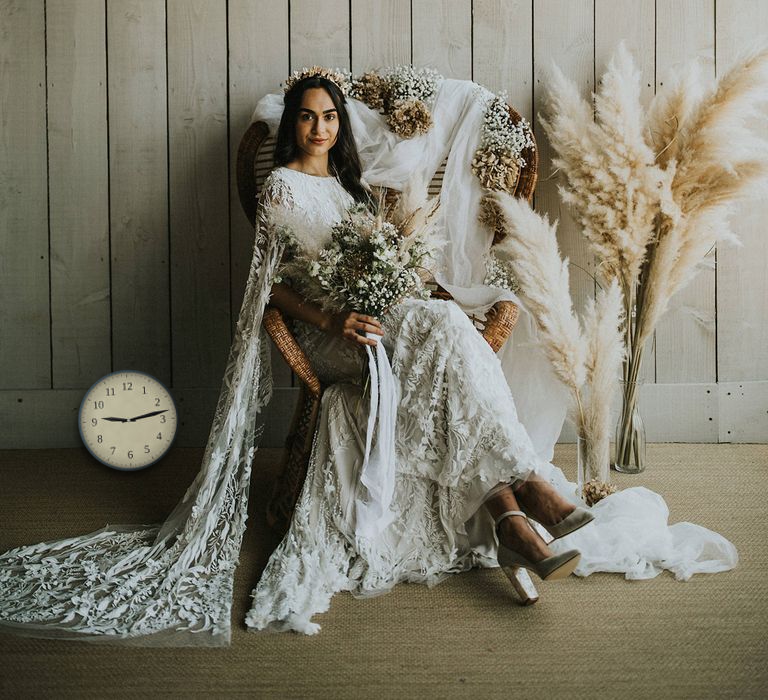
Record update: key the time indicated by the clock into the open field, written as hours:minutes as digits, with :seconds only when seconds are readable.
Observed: 9:13
